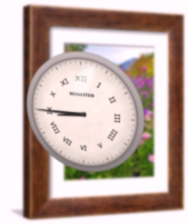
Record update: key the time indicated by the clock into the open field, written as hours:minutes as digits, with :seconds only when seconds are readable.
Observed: 8:45
